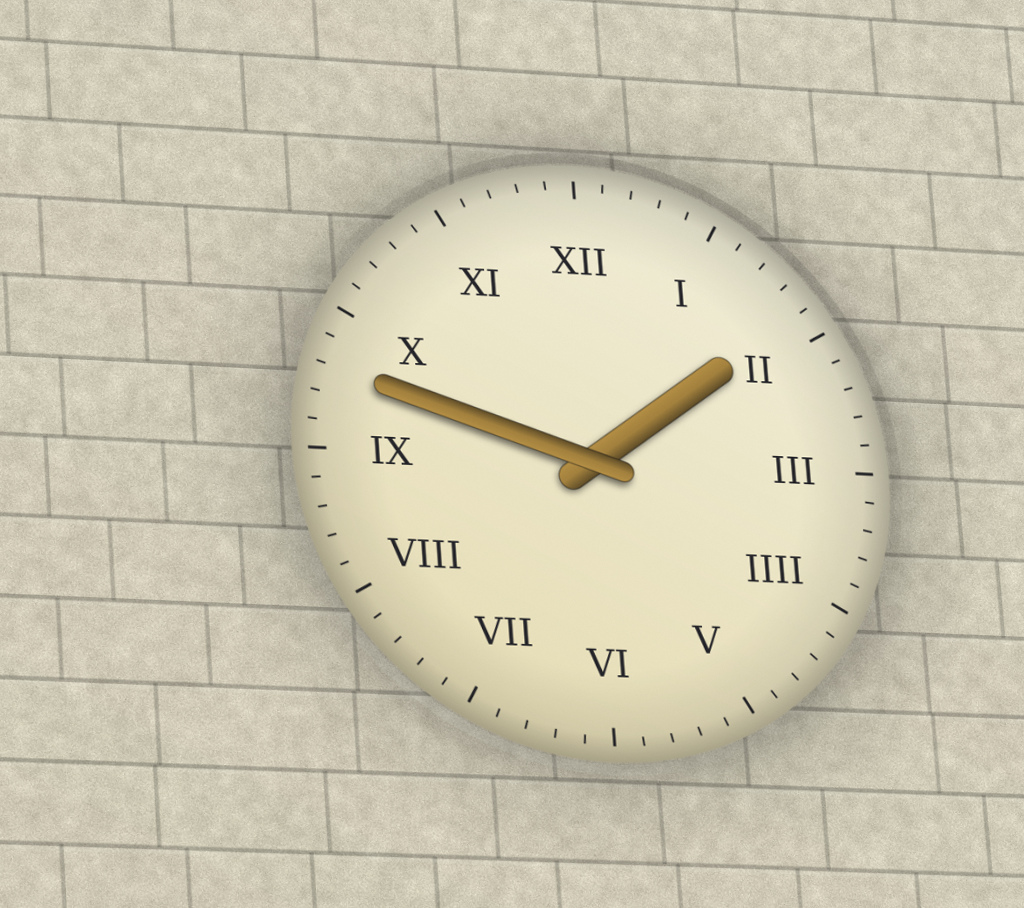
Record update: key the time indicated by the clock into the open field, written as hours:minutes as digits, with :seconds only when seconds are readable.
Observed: 1:48
